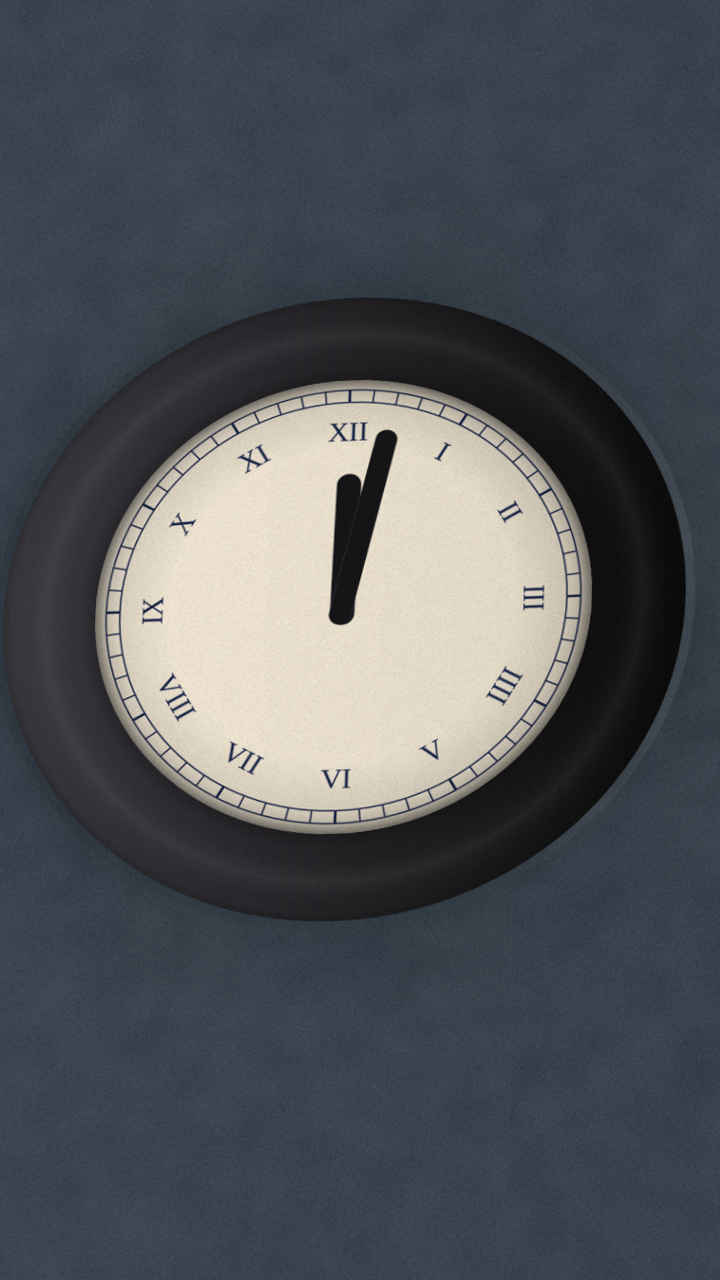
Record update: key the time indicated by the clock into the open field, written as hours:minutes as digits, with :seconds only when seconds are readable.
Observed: 12:02
